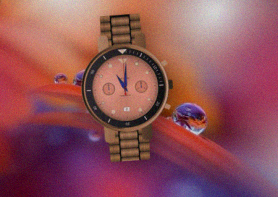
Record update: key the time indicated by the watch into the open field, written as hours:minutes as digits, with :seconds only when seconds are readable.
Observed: 11:01
